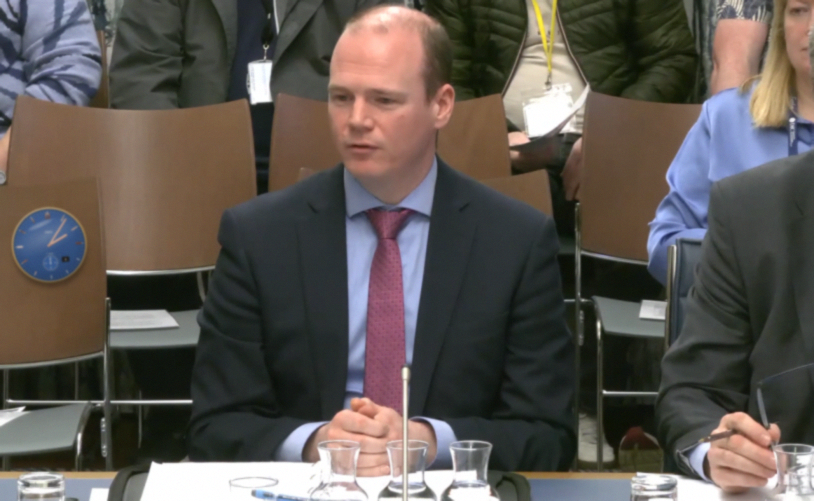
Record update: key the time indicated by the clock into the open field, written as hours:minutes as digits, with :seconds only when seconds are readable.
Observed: 2:06
